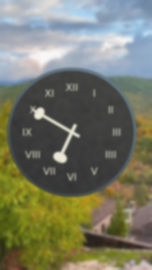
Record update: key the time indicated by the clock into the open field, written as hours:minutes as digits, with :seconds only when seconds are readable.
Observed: 6:50
